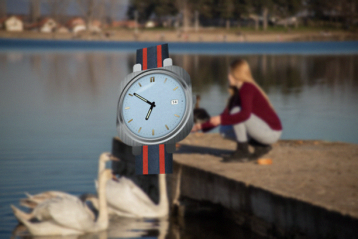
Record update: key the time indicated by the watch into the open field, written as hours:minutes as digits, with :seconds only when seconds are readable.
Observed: 6:51
